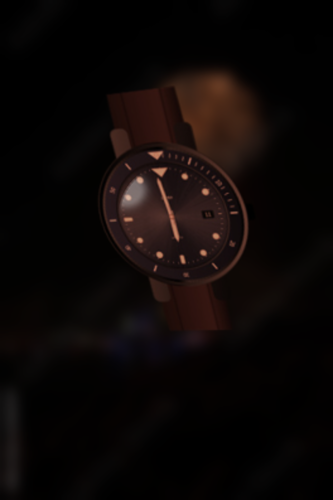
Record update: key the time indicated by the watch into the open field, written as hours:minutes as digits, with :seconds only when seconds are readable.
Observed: 5:59
